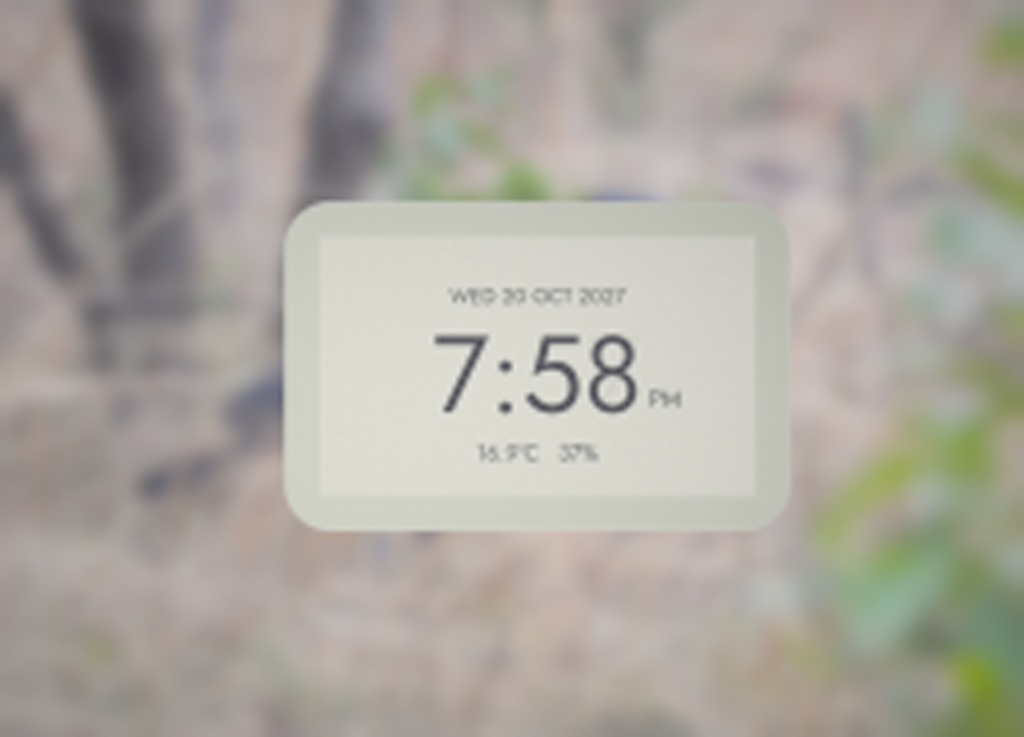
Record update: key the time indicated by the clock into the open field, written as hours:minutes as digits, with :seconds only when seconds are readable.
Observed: 7:58
